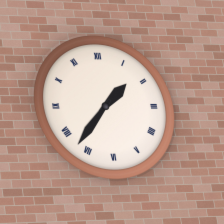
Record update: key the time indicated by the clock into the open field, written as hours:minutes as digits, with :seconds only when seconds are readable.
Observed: 1:37
